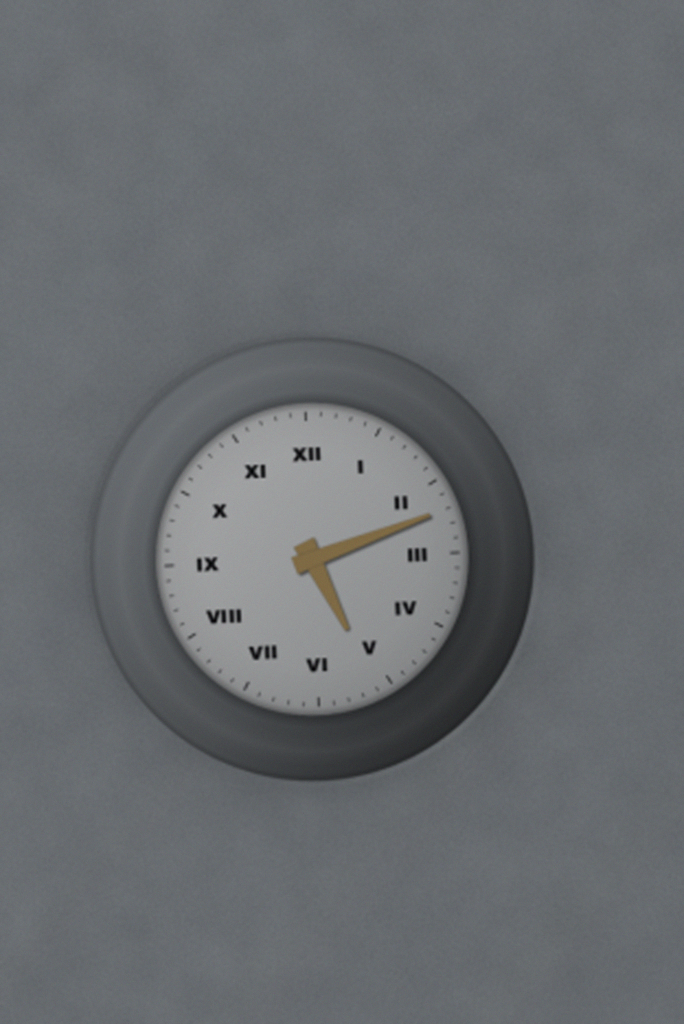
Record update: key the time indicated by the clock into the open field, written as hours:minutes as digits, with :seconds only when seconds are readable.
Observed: 5:12
